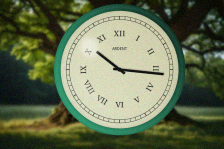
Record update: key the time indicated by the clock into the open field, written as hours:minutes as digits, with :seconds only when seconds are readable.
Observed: 10:16
